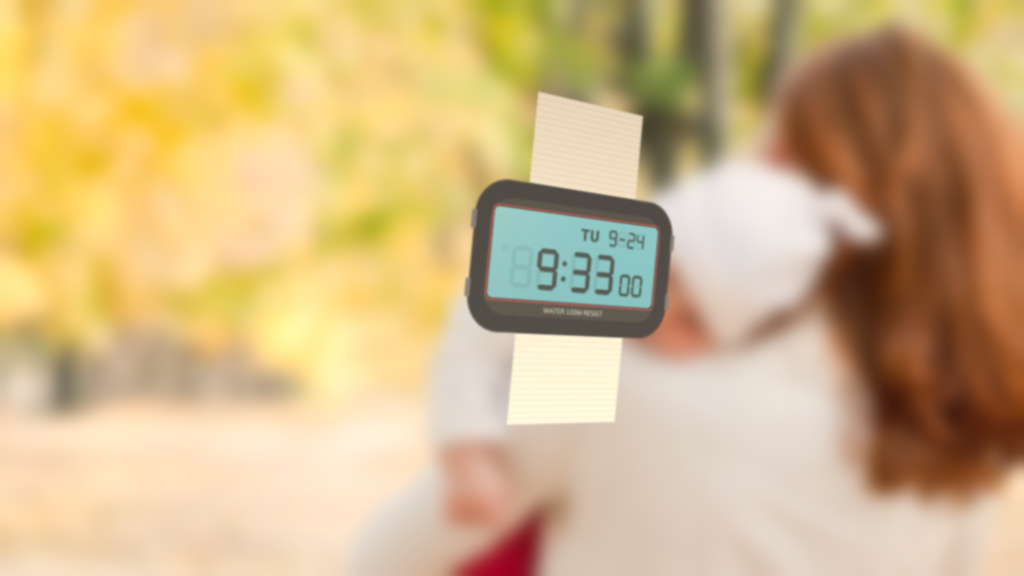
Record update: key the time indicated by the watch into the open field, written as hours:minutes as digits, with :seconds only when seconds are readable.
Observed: 9:33:00
